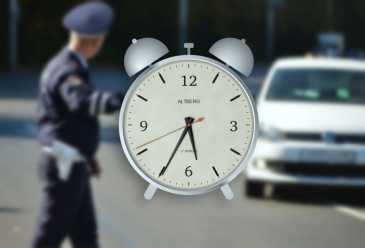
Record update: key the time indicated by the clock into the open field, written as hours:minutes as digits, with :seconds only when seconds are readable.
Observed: 5:34:41
